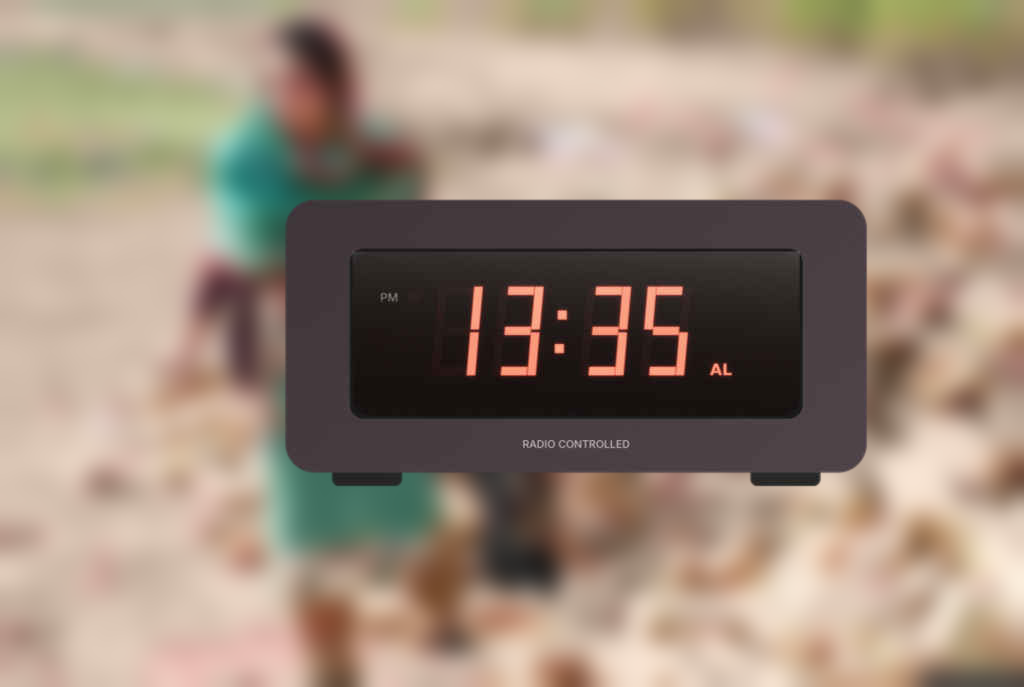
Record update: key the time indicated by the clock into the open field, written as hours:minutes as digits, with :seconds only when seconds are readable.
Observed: 13:35
